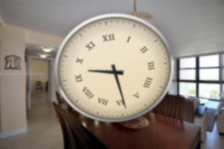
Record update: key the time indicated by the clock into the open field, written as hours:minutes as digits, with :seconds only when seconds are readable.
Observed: 9:29
